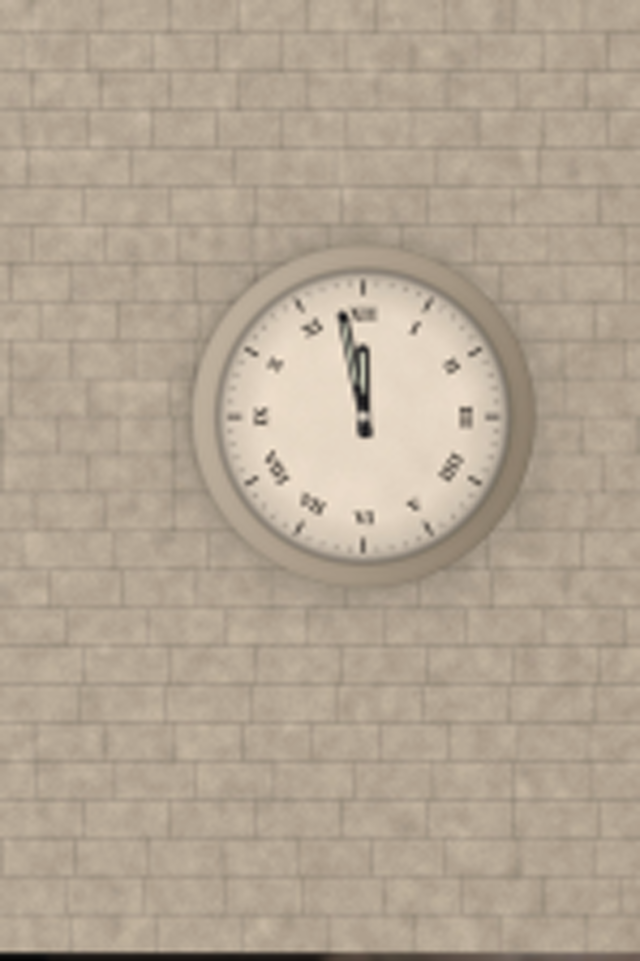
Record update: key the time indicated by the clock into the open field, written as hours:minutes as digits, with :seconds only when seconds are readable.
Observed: 11:58
